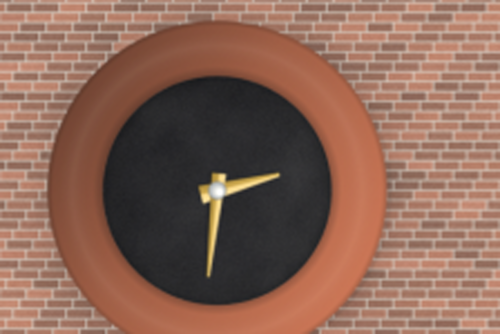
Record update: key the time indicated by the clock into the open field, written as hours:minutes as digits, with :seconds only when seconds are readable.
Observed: 2:31
